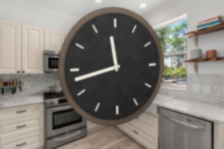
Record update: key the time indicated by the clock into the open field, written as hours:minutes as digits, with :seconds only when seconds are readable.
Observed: 11:43
